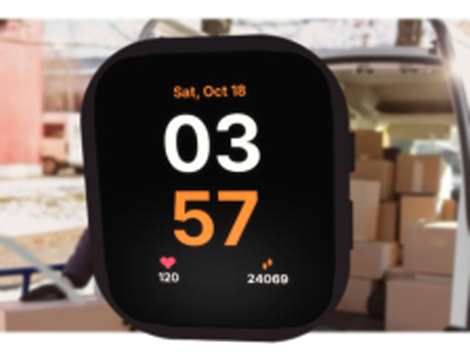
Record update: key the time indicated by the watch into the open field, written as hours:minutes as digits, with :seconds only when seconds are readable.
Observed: 3:57
